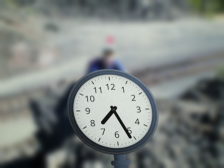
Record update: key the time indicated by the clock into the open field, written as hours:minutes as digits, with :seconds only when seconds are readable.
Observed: 7:26
